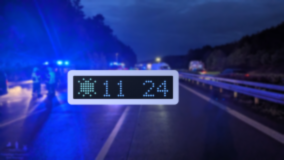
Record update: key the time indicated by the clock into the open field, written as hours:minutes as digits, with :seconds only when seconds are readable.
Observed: 11:24
